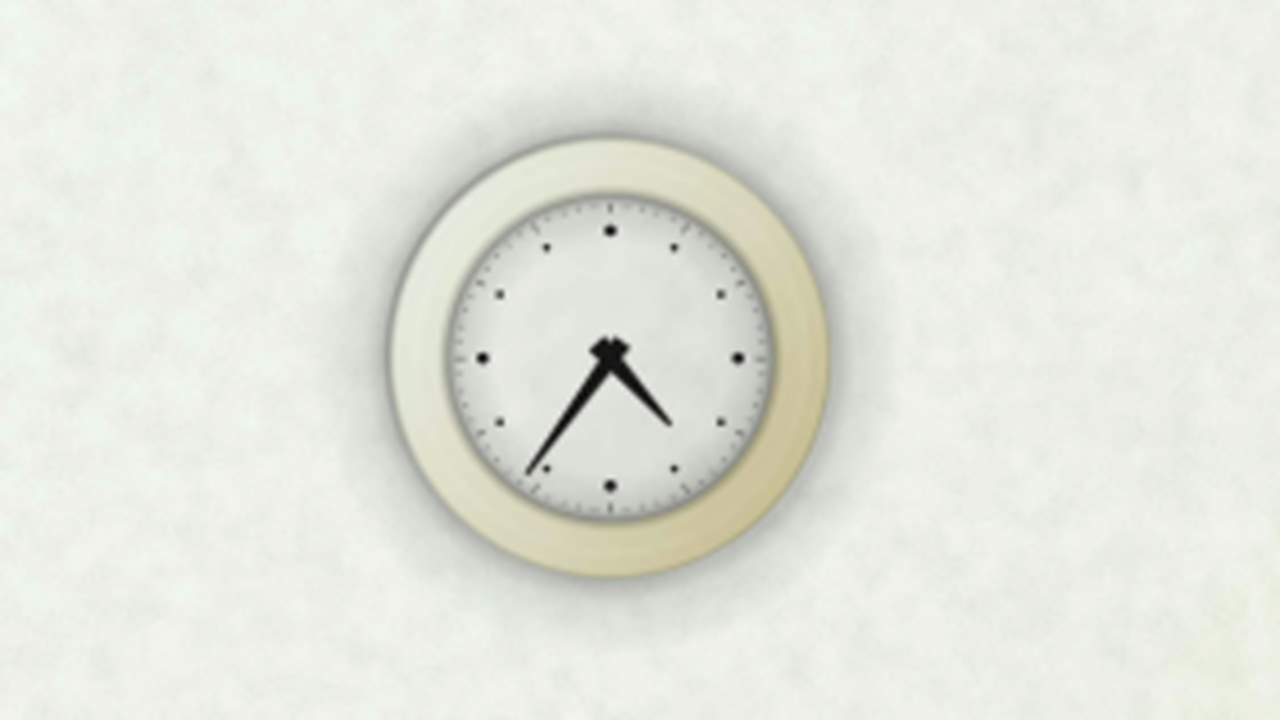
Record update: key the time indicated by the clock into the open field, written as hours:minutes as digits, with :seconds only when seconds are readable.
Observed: 4:36
